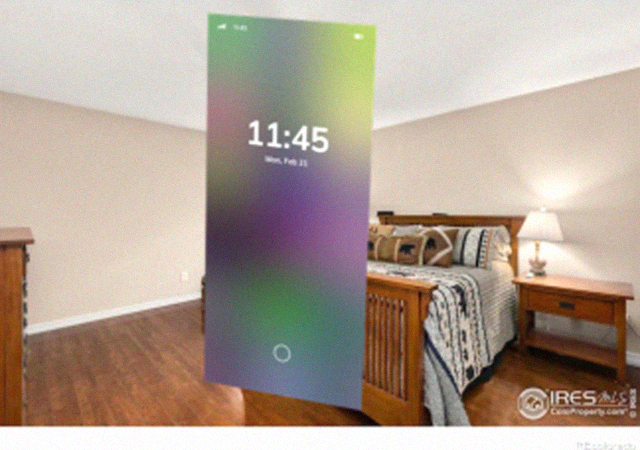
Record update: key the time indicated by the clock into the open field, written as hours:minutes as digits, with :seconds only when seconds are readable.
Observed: 11:45
